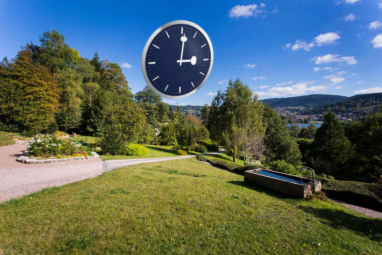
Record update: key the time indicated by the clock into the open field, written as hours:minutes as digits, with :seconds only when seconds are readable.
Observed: 3:01
